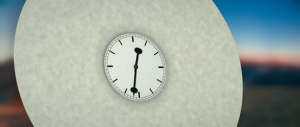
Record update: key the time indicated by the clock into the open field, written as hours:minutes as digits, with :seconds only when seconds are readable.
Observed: 12:32
